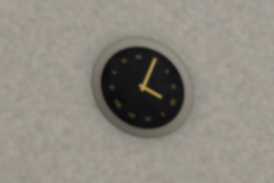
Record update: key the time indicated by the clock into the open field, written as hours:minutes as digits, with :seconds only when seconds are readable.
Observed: 4:05
